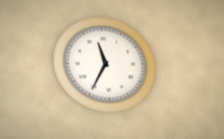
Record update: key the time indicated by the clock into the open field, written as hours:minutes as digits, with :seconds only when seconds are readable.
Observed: 11:35
